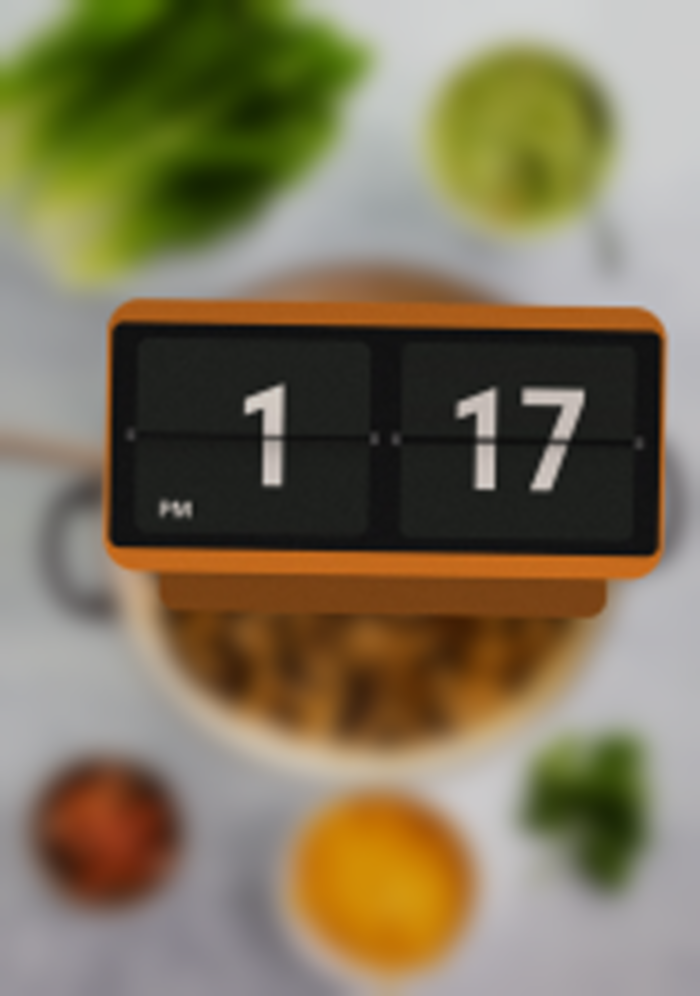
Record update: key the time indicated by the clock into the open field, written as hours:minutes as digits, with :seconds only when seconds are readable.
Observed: 1:17
